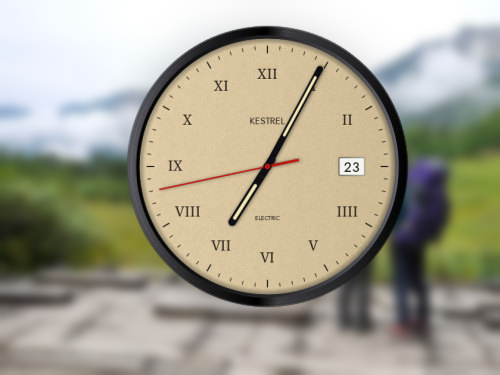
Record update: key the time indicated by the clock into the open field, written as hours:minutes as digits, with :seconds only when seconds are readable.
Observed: 7:04:43
